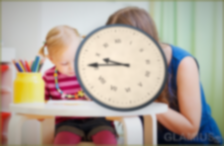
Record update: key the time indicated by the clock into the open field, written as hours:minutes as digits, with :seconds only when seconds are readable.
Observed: 9:46
